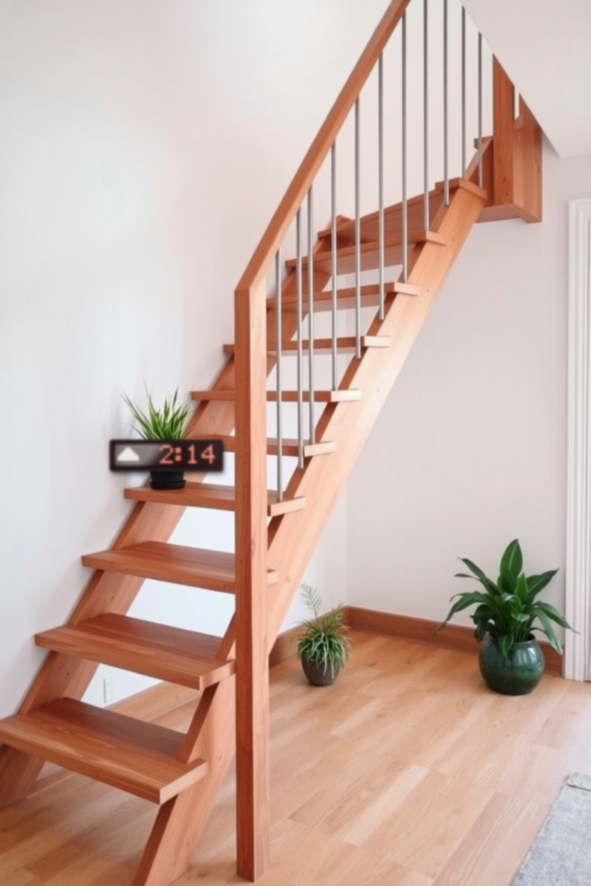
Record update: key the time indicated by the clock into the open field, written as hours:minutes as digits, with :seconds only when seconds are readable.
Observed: 2:14
